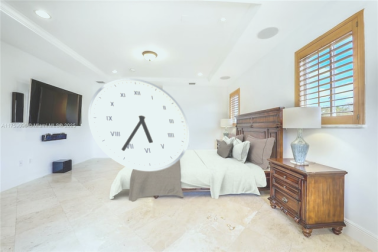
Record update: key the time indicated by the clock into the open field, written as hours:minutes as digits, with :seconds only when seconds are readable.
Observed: 5:36
